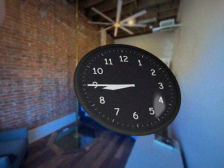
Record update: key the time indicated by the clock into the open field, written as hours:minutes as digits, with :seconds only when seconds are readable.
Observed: 8:45
